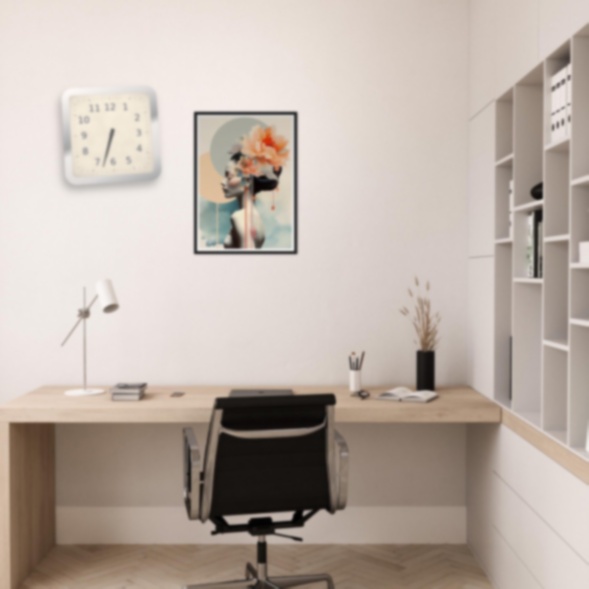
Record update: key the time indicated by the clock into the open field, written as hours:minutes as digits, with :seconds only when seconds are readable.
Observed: 6:33
